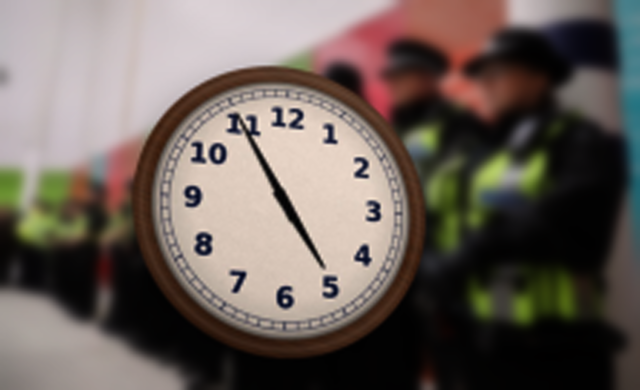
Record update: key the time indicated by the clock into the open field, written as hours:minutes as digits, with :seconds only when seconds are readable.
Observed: 4:55
